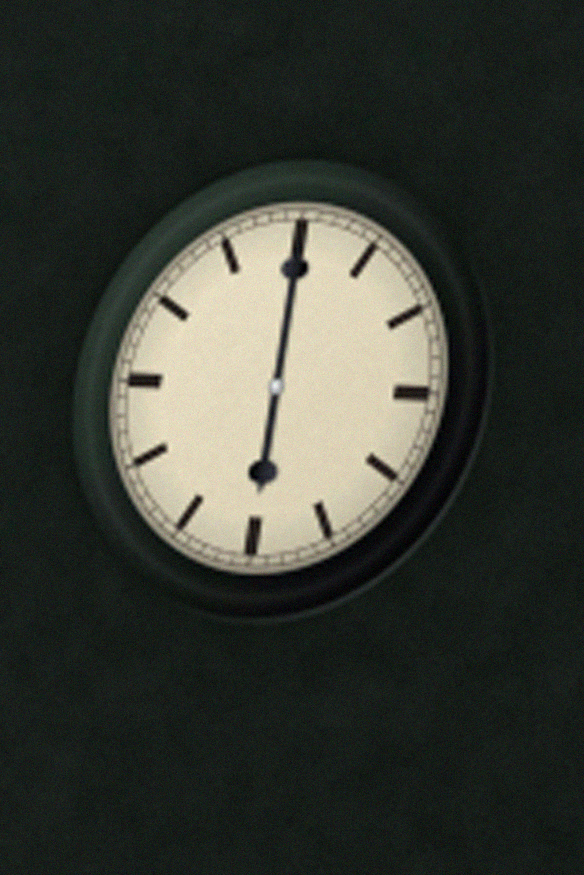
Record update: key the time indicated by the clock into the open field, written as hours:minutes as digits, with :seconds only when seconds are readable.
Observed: 6:00
